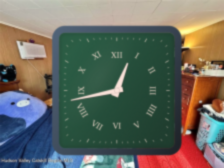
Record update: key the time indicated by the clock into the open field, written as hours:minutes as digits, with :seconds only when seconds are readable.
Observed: 12:43
